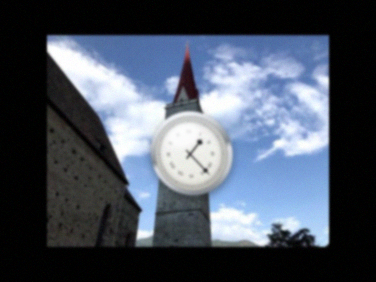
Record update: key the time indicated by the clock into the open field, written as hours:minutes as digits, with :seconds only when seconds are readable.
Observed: 1:23
